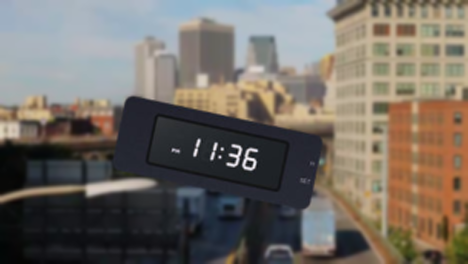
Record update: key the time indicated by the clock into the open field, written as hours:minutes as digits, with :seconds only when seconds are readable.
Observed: 11:36
